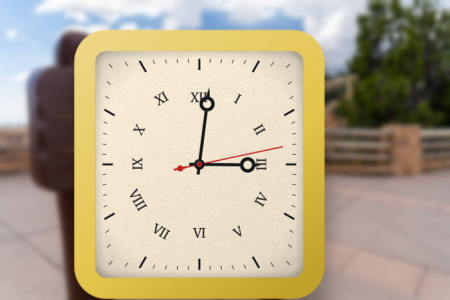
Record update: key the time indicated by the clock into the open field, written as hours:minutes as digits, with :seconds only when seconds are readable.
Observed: 3:01:13
